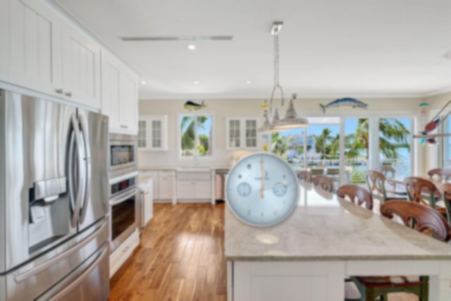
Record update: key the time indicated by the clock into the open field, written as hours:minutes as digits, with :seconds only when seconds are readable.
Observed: 12:13
